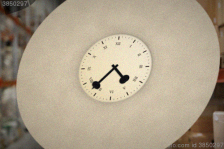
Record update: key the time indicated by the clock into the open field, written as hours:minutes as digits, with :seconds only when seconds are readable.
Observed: 4:37
